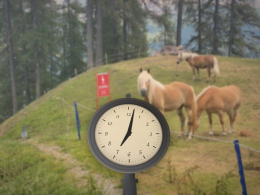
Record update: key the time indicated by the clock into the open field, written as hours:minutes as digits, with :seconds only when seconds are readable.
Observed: 7:02
